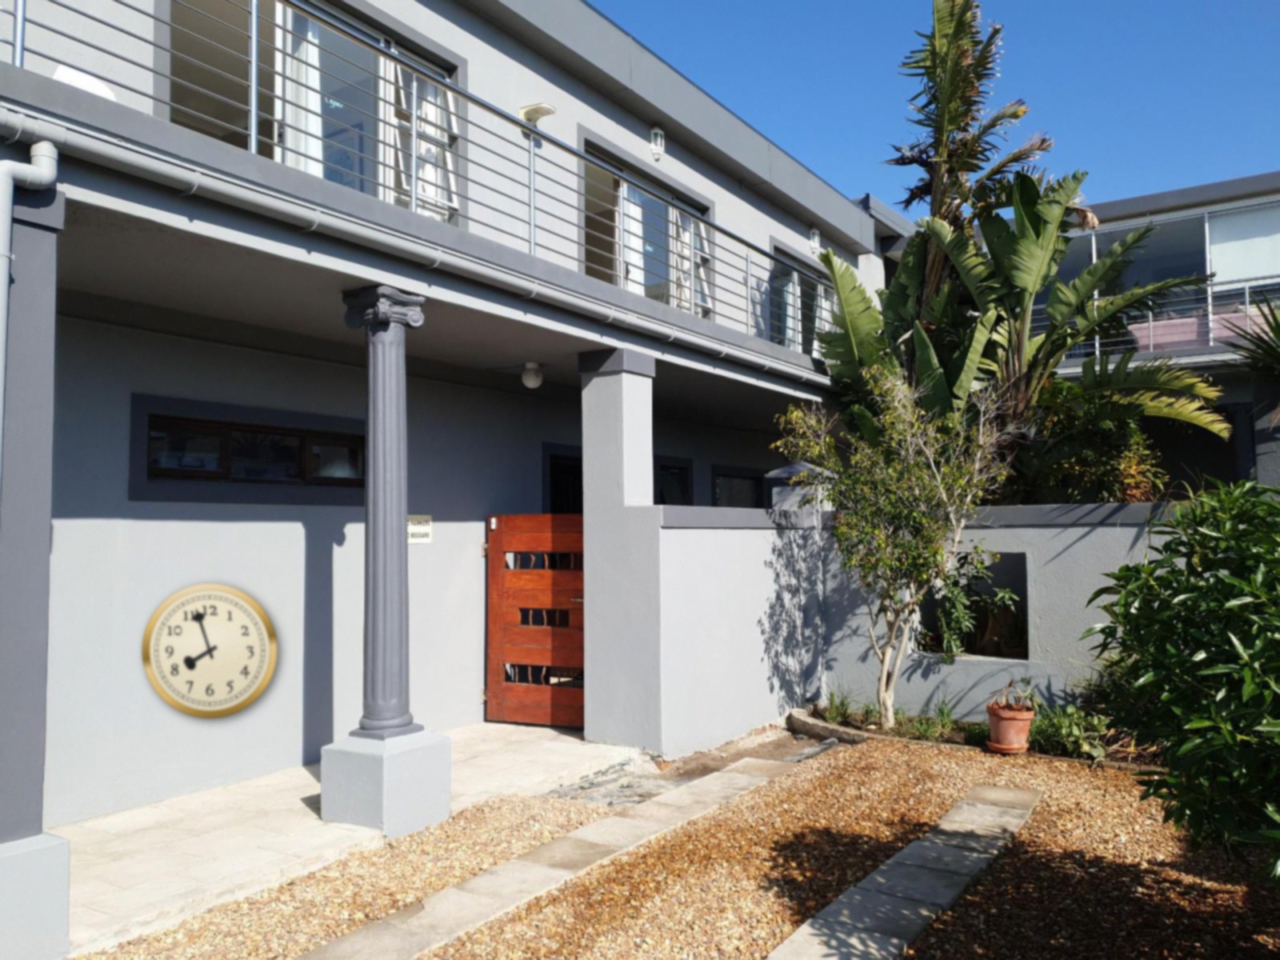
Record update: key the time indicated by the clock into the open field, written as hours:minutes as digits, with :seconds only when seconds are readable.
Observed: 7:57
